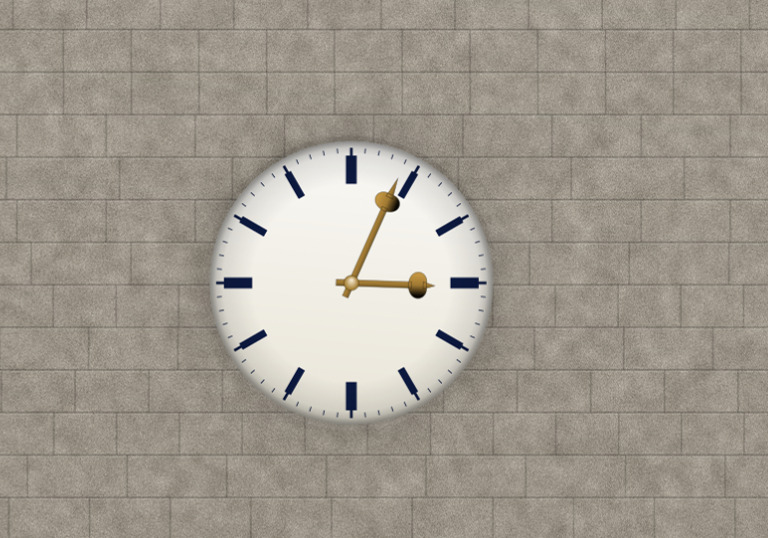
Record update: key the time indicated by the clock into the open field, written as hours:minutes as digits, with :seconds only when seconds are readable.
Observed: 3:04
